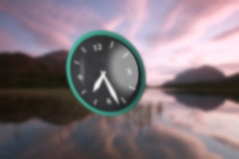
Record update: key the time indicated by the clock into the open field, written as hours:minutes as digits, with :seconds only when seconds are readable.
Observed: 7:27
